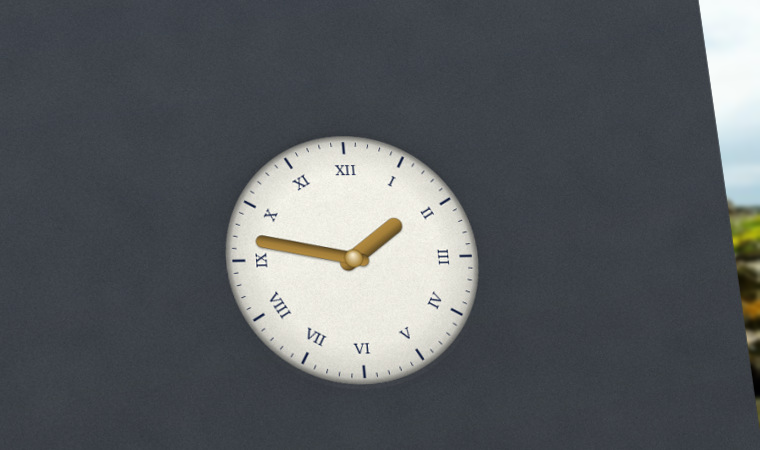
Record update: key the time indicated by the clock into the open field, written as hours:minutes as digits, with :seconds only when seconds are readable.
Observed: 1:47
